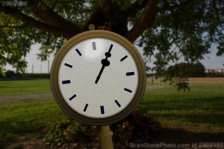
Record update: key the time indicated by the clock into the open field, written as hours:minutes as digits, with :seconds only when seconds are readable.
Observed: 1:05
